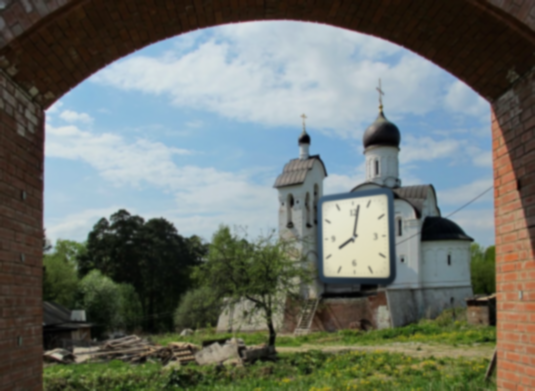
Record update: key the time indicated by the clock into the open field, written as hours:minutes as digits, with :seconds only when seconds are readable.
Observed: 8:02
